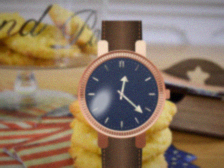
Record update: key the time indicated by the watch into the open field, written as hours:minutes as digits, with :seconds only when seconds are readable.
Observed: 12:22
